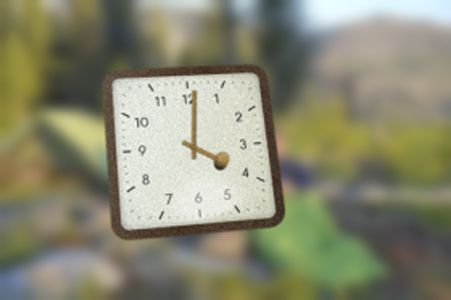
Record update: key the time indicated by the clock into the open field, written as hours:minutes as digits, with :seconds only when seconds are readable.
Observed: 4:01
